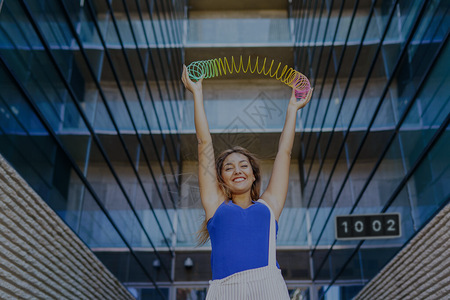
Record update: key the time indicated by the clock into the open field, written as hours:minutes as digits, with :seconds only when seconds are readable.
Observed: 10:02
